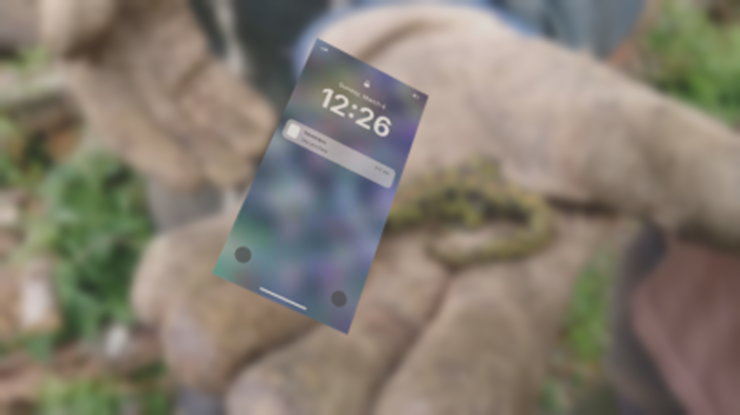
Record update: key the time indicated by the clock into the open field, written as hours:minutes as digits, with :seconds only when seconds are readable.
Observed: 12:26
